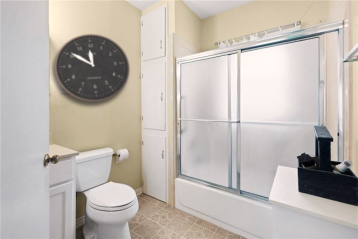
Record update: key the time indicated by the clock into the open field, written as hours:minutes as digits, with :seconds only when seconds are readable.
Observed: 11:51
